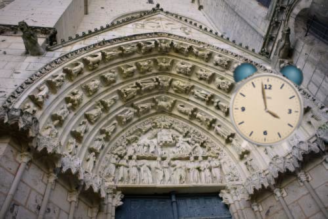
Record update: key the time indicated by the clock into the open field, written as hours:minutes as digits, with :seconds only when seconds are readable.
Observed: 3:58
